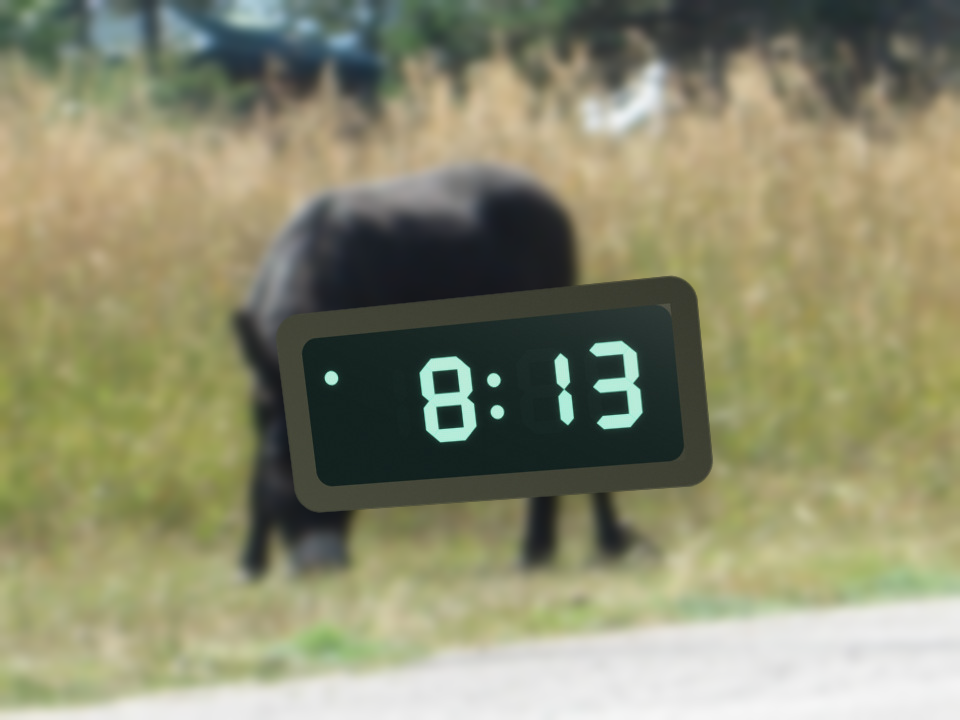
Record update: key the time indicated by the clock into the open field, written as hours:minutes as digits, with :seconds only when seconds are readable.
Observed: 8:13
